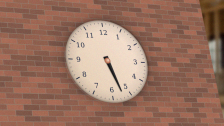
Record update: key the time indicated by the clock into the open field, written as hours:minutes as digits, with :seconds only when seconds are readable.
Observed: 5:27
